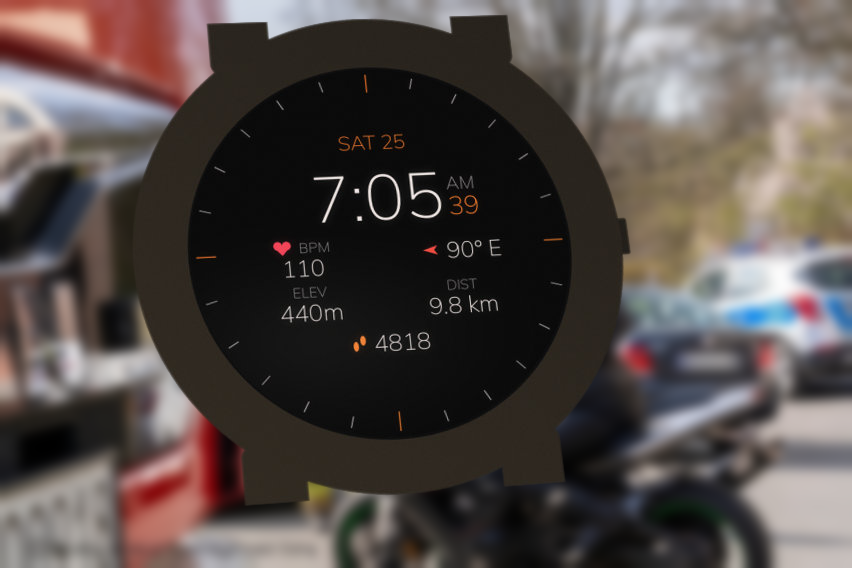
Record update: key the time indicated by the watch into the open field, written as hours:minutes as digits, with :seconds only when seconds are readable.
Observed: 7:05:39
